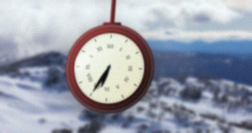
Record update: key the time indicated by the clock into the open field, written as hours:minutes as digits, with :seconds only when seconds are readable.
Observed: 6:35
